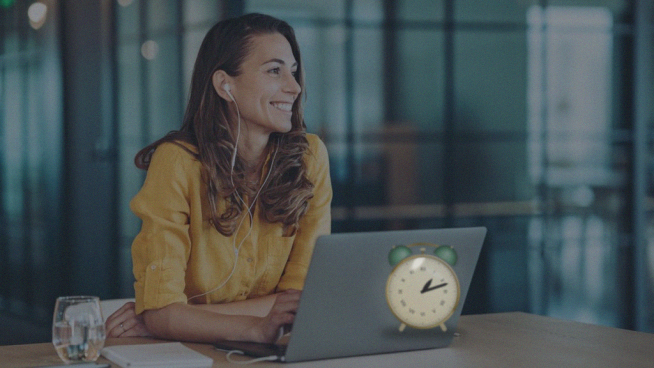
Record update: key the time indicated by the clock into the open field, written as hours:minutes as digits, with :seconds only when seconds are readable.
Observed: 1:12
